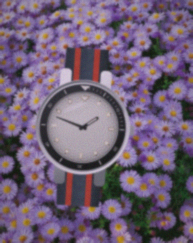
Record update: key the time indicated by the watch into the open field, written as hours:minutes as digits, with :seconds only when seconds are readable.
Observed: 1:48
